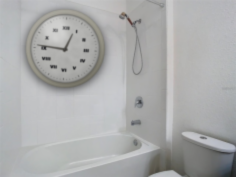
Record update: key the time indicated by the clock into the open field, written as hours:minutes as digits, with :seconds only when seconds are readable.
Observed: 12:46
